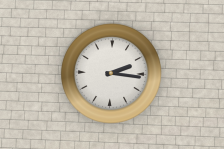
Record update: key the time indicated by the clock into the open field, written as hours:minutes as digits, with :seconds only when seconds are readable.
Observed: 2:16
